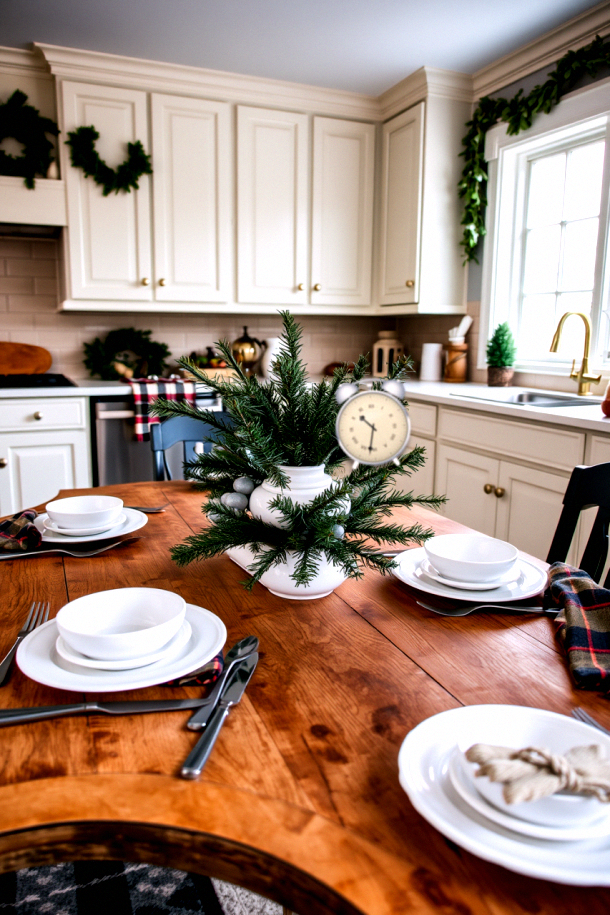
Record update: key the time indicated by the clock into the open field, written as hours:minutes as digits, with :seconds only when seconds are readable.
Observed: 10:32
